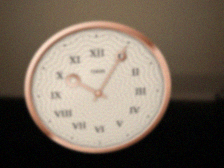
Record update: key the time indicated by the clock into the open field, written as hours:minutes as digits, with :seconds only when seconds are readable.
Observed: 10:05
